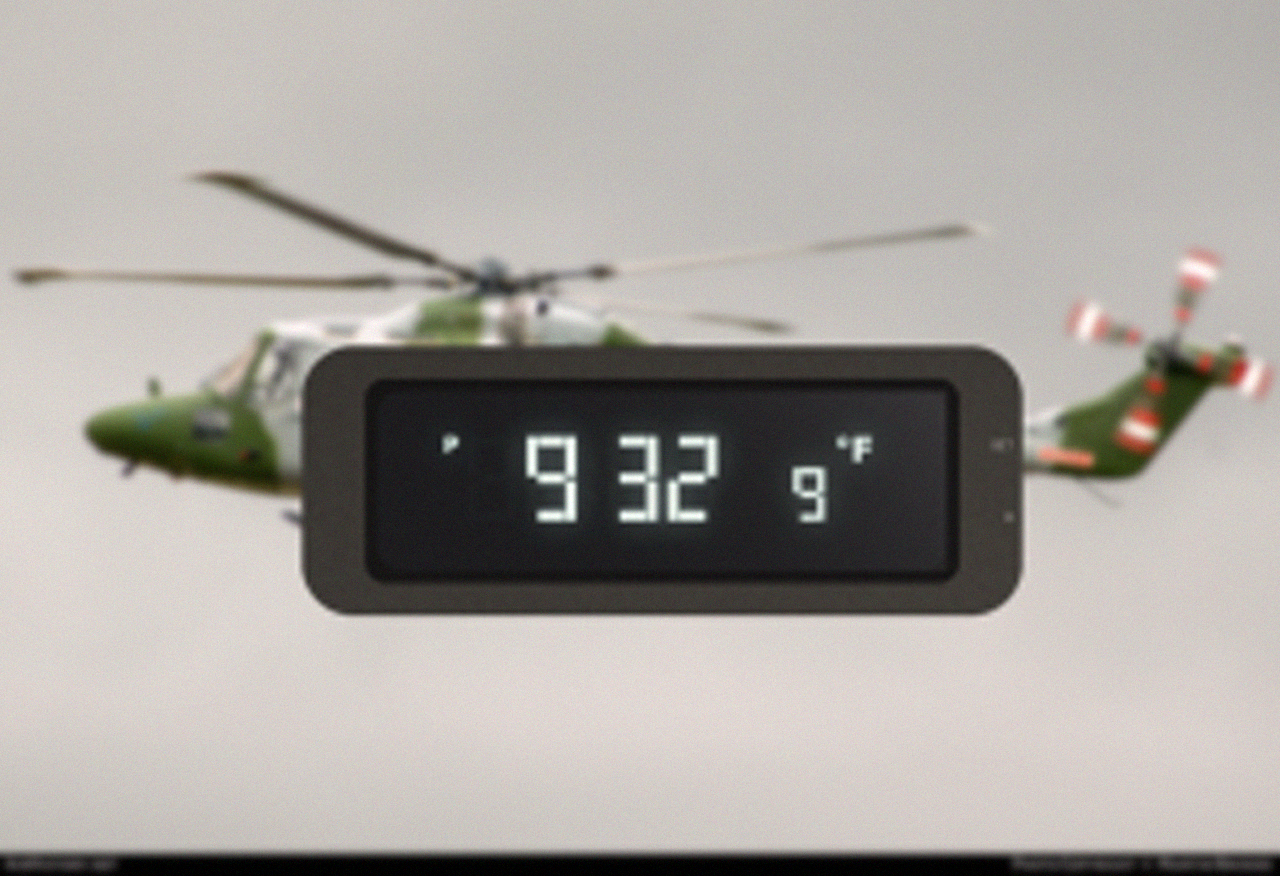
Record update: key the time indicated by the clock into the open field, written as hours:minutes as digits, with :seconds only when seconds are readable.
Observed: 9:32
